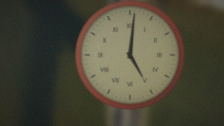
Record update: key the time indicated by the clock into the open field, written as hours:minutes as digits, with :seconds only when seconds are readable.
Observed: 5:01
